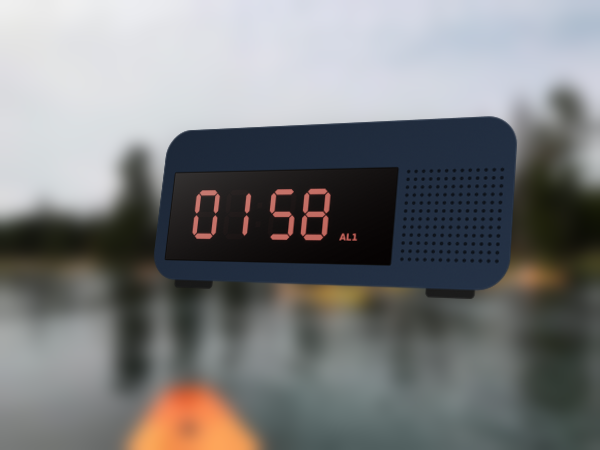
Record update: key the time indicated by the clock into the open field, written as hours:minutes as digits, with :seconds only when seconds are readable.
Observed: 1:58
